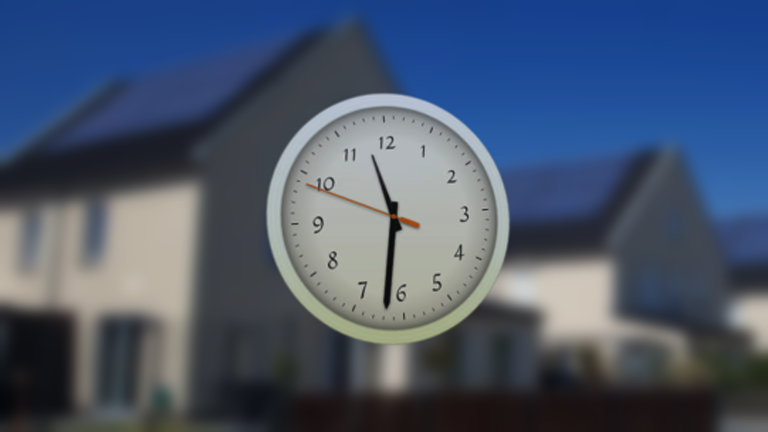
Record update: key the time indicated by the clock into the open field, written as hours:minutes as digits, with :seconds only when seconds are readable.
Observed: 11:31:49
